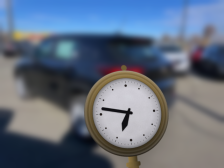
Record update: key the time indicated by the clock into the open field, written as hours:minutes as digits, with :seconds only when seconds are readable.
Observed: 6:47
